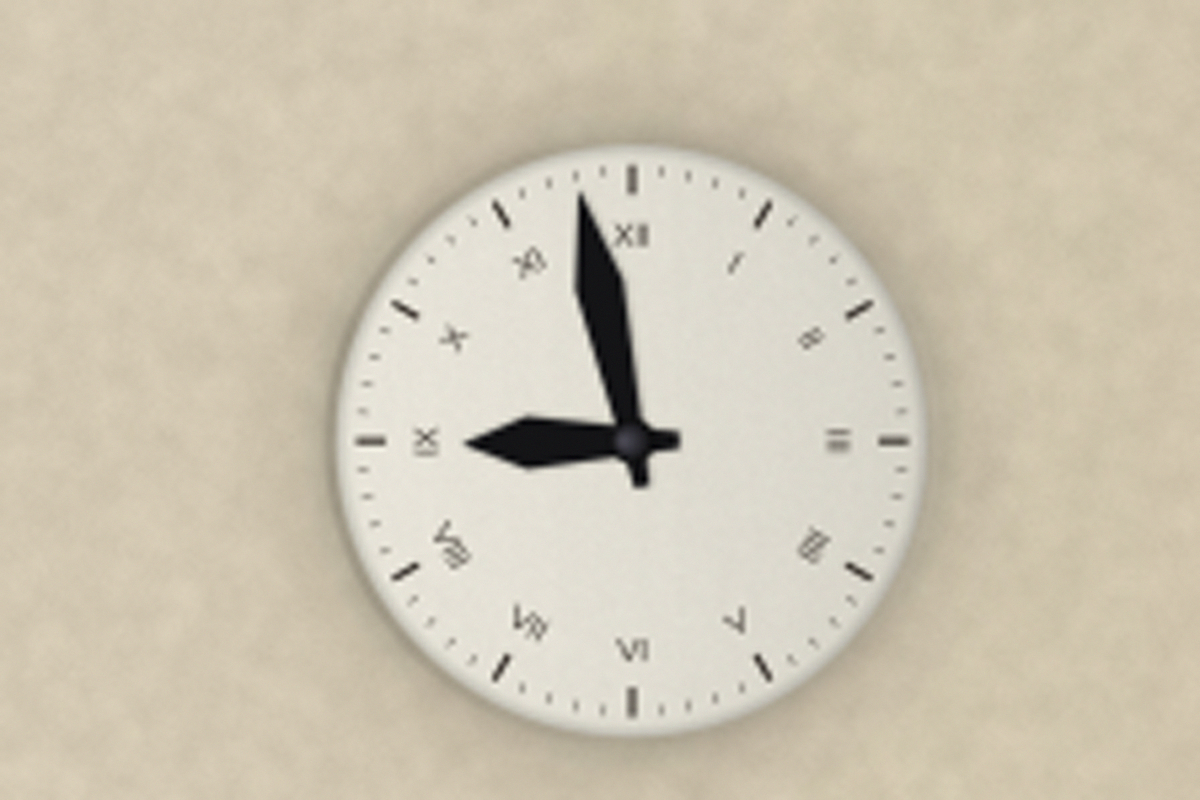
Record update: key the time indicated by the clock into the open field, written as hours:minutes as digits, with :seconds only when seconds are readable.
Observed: 8:58
